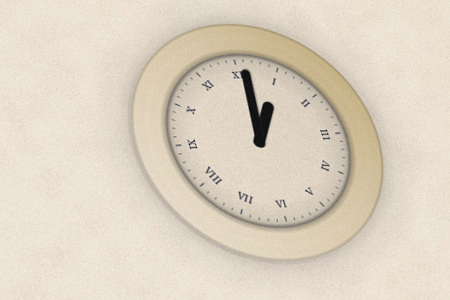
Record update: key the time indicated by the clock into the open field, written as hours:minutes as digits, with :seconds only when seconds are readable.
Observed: 1:01
